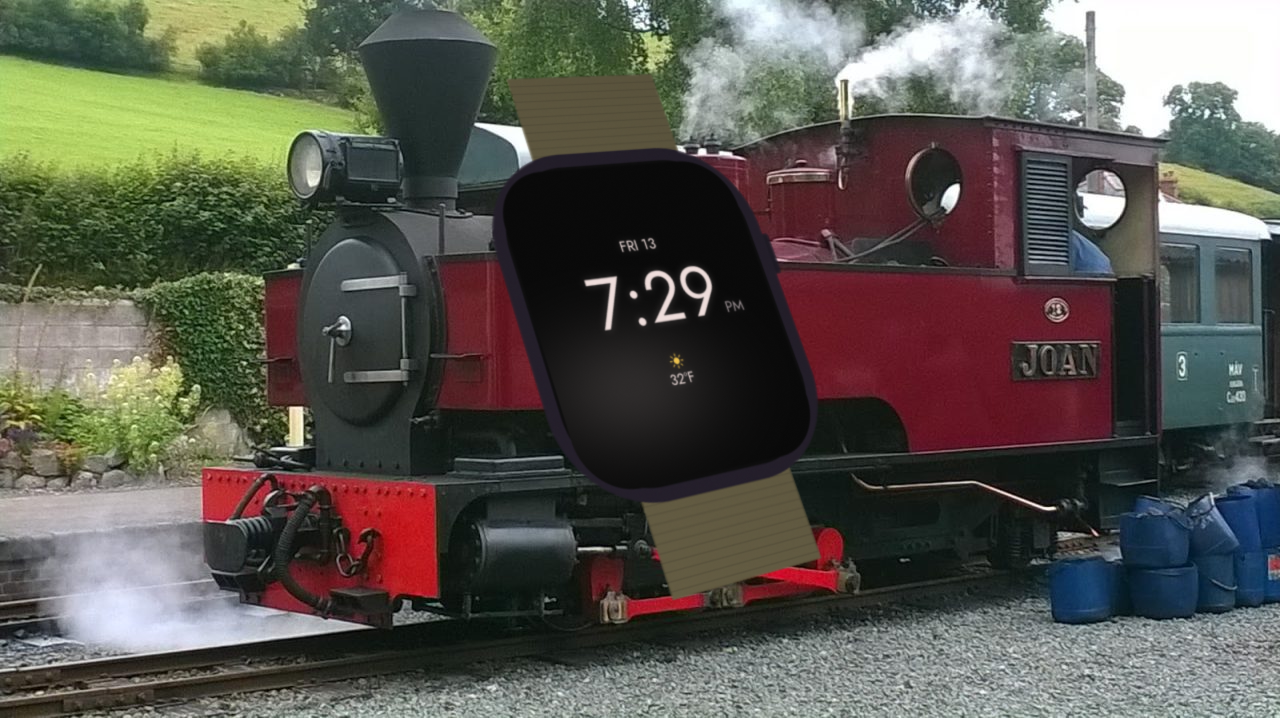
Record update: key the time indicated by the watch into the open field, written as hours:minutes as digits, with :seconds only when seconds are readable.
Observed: 7:29
